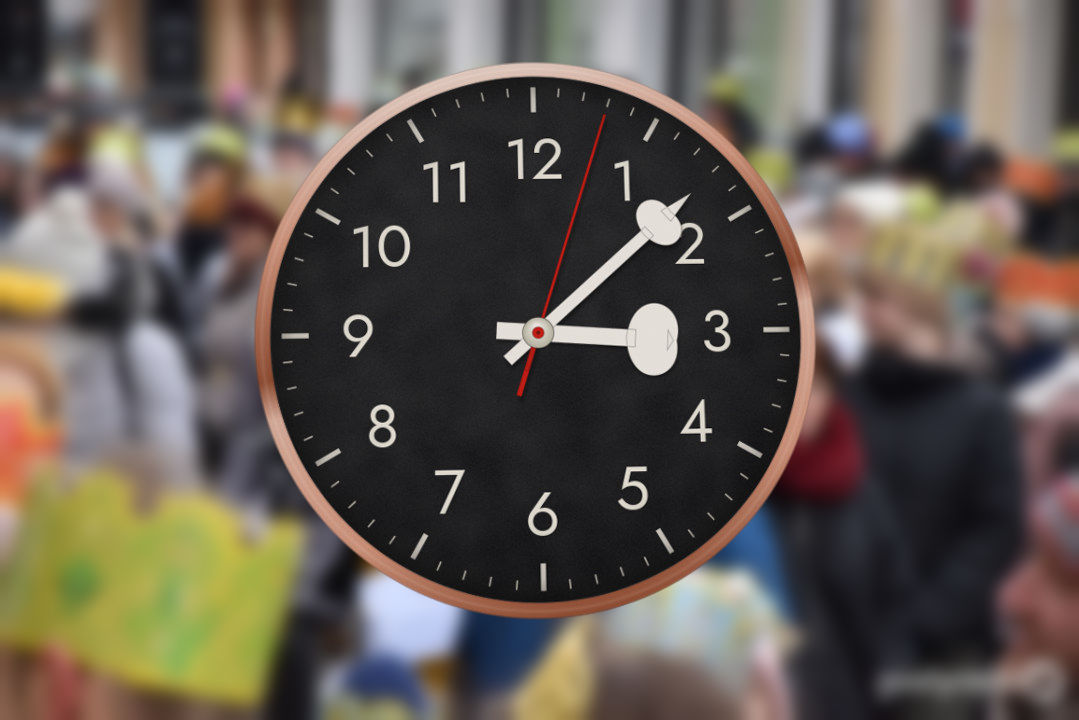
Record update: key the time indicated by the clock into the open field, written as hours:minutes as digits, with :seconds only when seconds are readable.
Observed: 3:08:03
